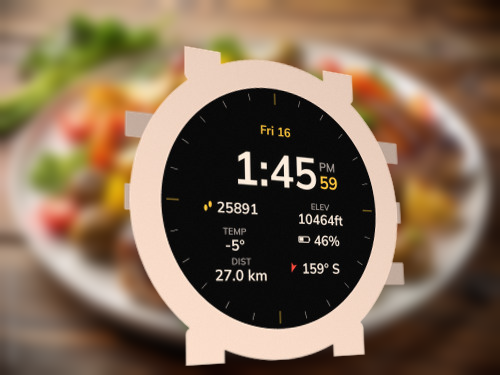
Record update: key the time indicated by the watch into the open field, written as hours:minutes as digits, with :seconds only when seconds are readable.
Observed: 1:45:59
